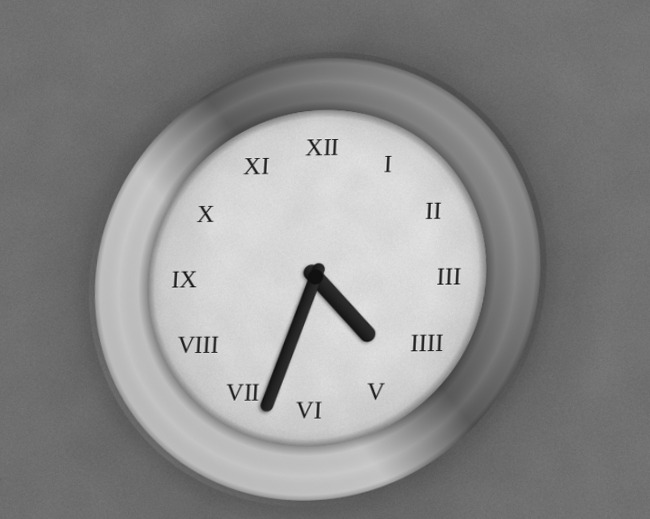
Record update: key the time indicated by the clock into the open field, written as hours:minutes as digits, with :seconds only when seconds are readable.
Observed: 4:33
